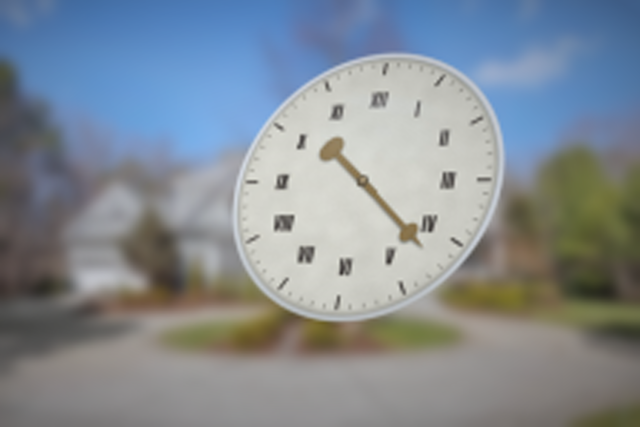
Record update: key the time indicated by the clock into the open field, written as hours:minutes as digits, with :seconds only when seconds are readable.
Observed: 10:22
